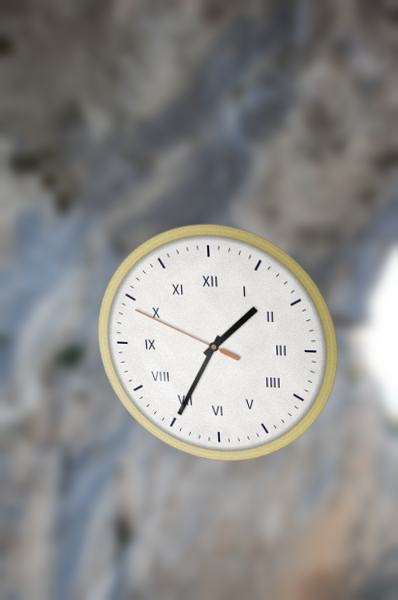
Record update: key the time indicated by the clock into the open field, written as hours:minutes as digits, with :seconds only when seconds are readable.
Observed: 1:34:49
